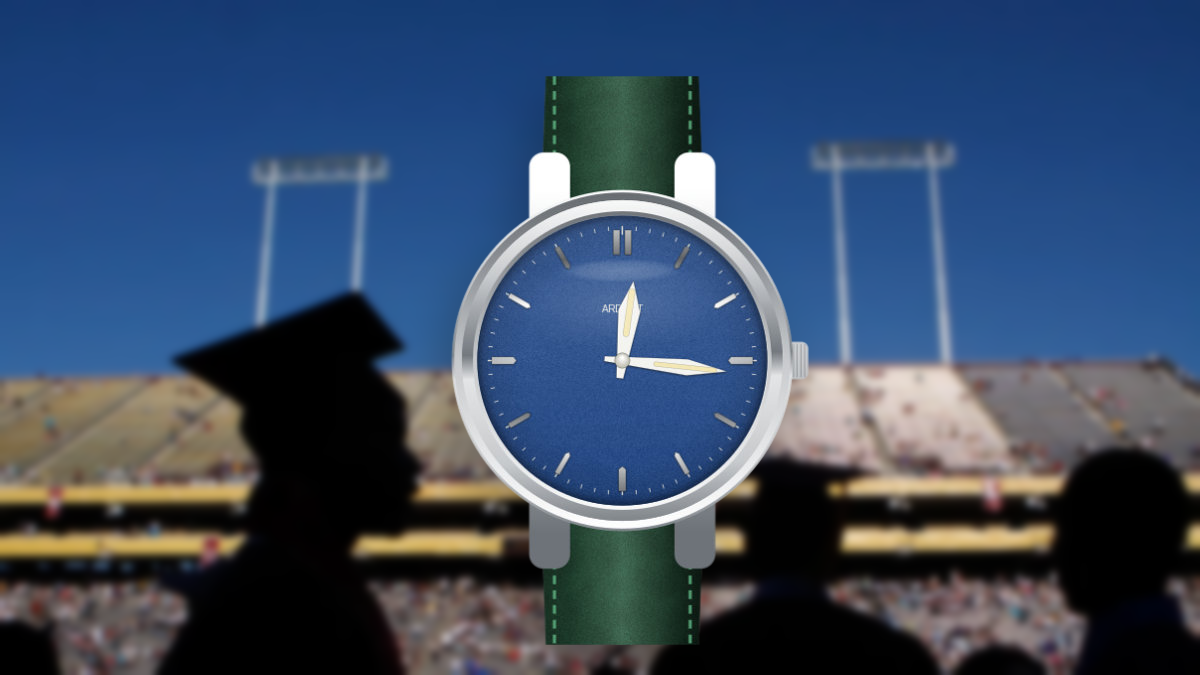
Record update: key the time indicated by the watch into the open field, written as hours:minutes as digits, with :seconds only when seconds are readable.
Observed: 12:16
